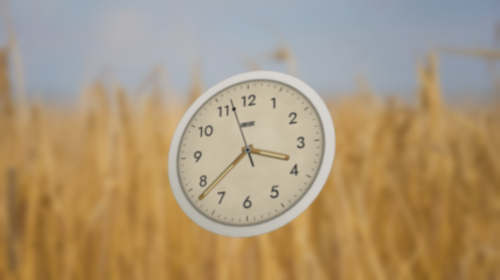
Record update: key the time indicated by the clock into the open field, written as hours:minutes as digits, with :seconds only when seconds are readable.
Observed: 3:37:57
